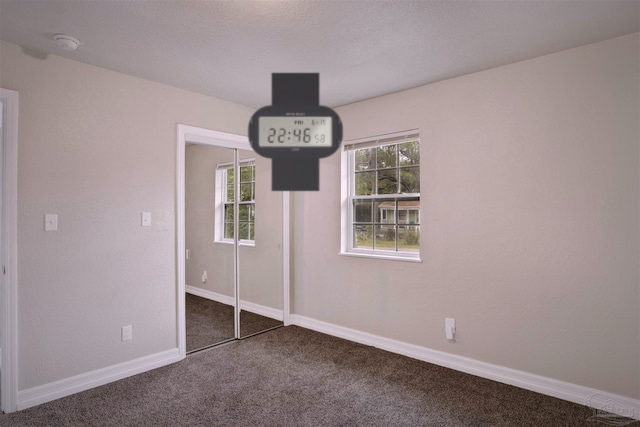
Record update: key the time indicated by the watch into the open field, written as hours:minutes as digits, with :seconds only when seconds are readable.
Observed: 22:46
